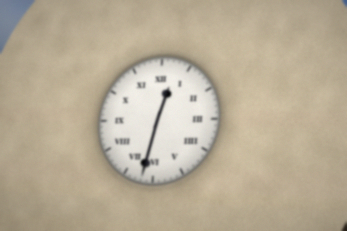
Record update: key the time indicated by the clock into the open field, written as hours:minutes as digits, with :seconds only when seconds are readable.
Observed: 12:32
